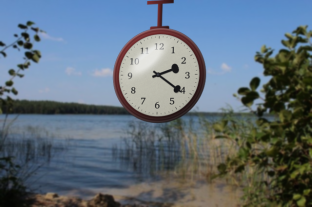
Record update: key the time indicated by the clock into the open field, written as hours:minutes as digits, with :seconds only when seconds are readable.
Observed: 2:21
